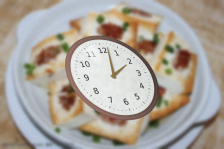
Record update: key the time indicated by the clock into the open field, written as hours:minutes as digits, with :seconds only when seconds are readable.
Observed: 2:02
